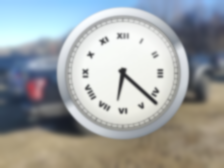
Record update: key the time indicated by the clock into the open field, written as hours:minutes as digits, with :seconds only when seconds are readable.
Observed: 6:22
